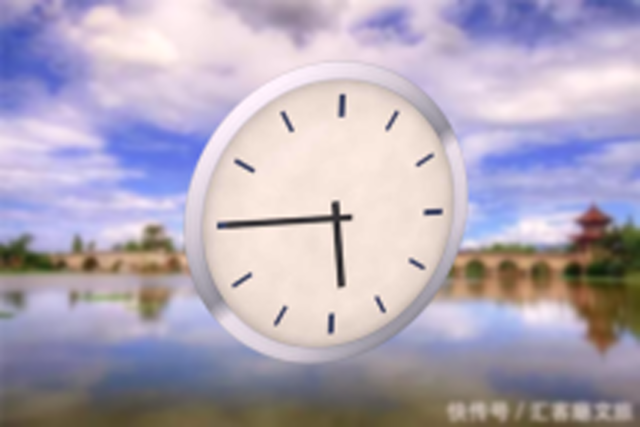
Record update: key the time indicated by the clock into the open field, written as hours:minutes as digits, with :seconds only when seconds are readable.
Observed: 5:45
